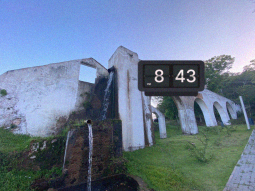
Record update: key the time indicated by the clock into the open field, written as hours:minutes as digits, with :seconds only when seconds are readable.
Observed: 8:43
